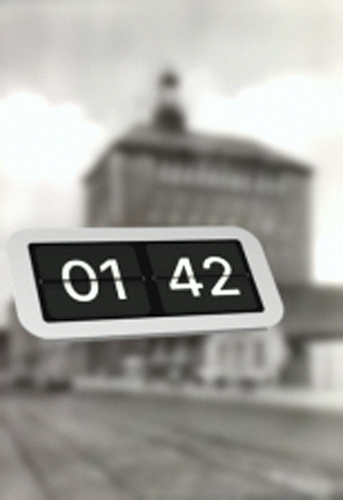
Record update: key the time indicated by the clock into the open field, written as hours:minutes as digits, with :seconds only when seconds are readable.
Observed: 1:42
